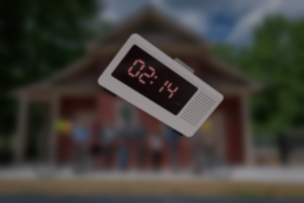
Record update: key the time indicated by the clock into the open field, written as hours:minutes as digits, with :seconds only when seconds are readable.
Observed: 2:14
